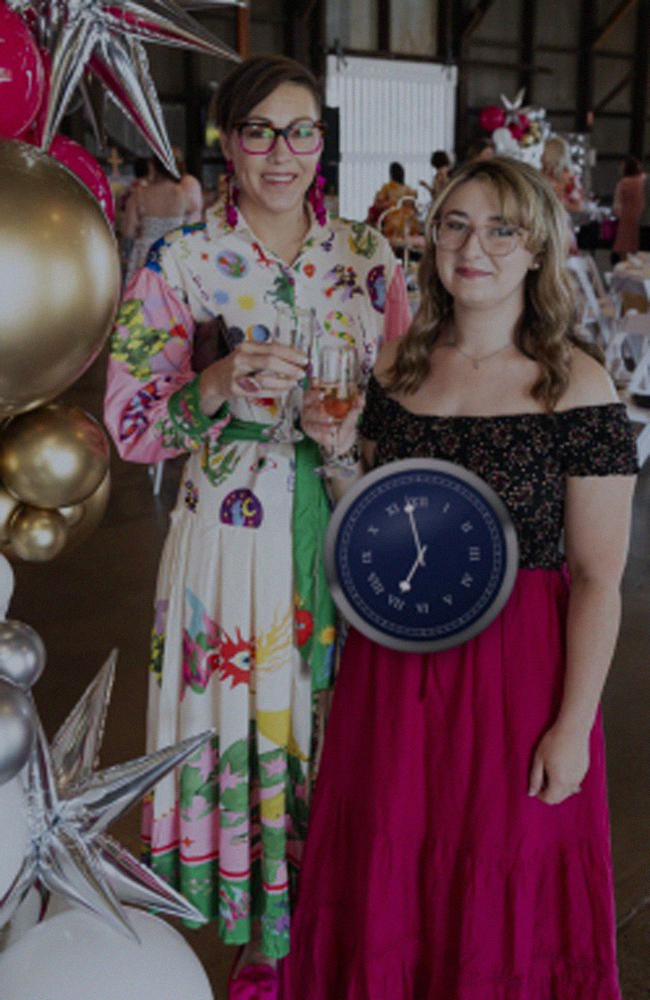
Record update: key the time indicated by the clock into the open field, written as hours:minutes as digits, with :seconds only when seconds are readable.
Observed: 6:58
